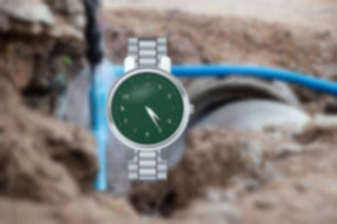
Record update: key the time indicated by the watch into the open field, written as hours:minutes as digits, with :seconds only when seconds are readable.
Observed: 4:25
